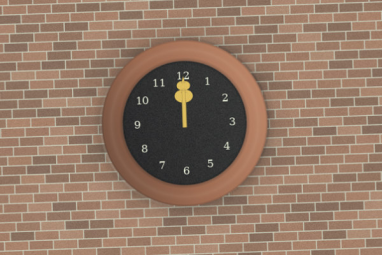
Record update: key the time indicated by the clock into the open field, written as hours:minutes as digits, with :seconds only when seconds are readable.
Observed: 12:00
